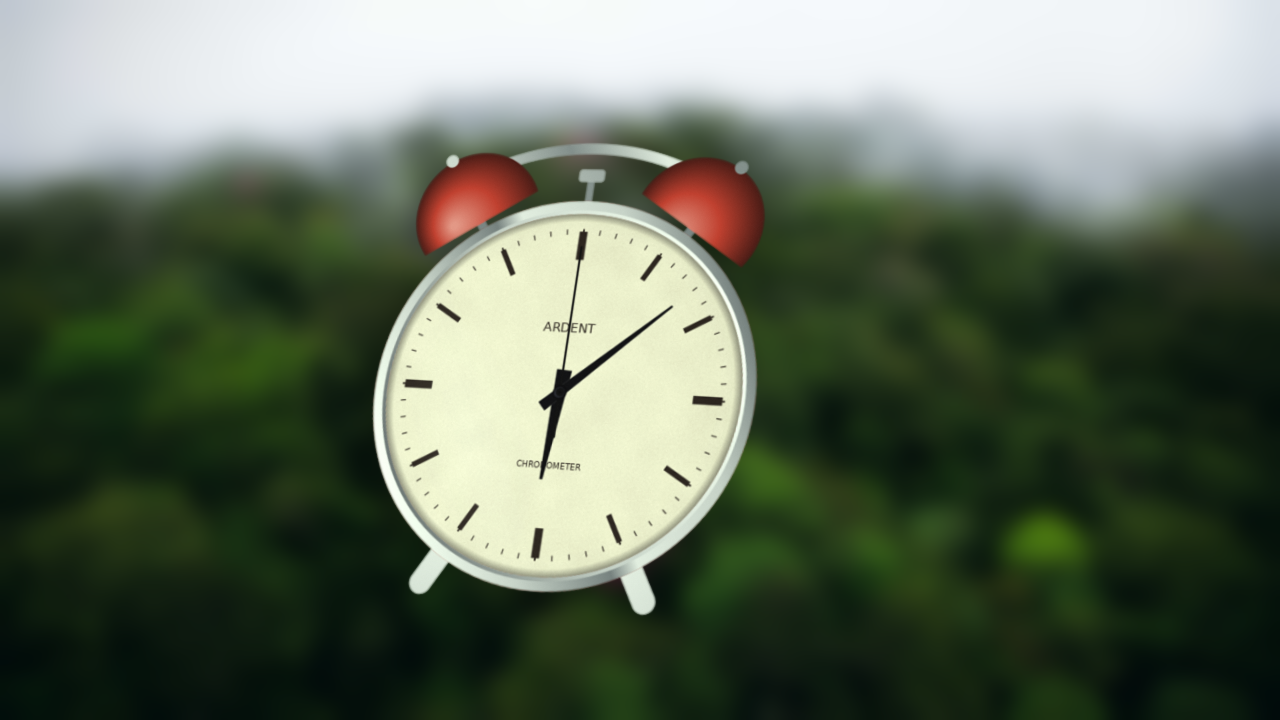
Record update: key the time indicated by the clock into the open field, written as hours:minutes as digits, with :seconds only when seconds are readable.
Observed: 6:08:00
